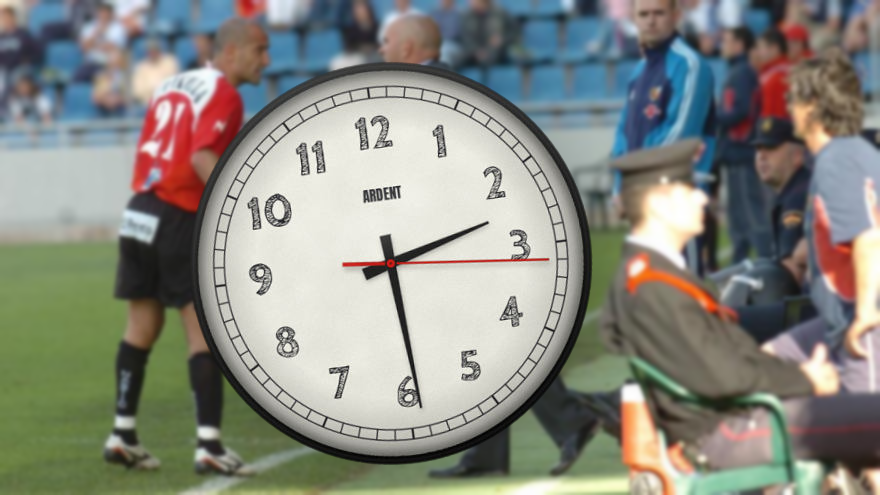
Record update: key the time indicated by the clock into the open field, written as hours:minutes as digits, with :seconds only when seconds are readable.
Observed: 2:29:16
